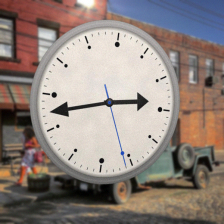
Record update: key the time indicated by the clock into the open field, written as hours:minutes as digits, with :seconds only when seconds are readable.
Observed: 2:42:26
